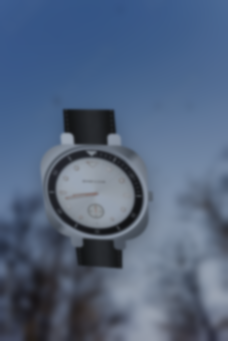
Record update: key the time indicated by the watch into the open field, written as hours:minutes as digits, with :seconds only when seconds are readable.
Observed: 8:43
